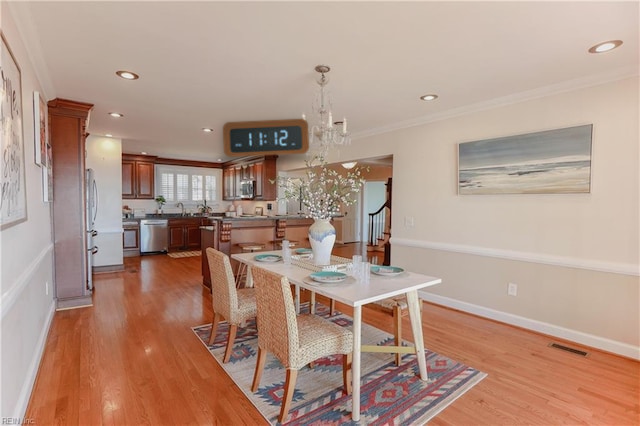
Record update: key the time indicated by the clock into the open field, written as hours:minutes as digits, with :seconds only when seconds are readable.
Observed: 11:12
